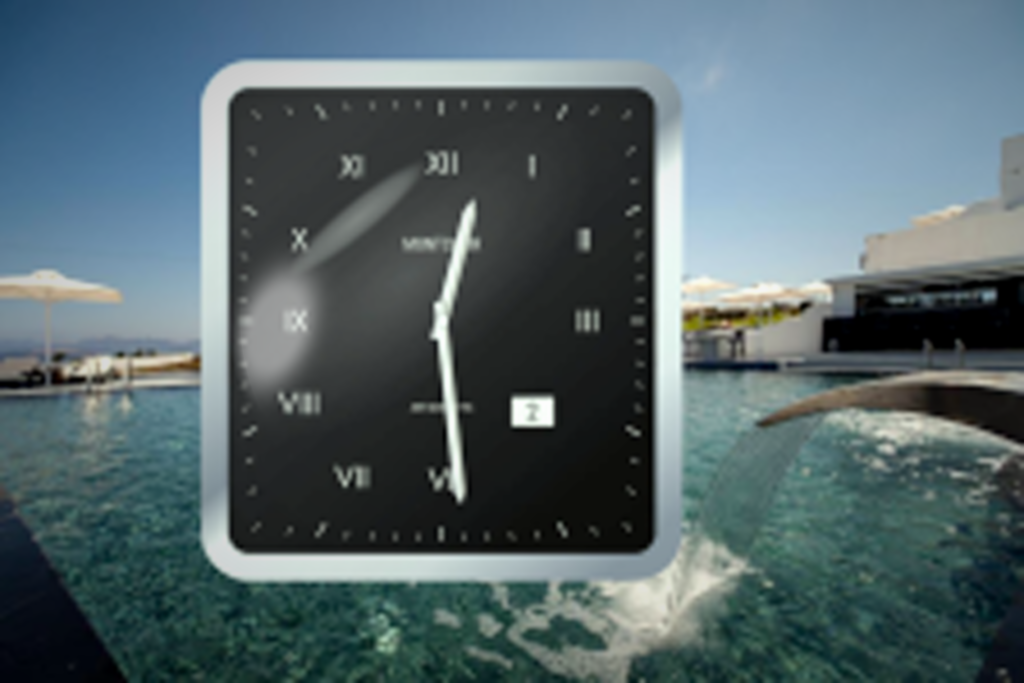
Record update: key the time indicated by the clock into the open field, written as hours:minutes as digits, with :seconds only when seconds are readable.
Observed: 12:29
